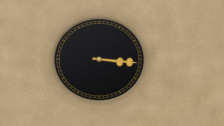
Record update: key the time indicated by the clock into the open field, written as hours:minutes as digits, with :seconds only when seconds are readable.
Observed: 3:16
